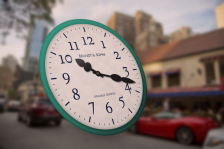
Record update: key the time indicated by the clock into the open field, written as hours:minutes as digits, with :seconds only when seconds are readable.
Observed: 10:18
